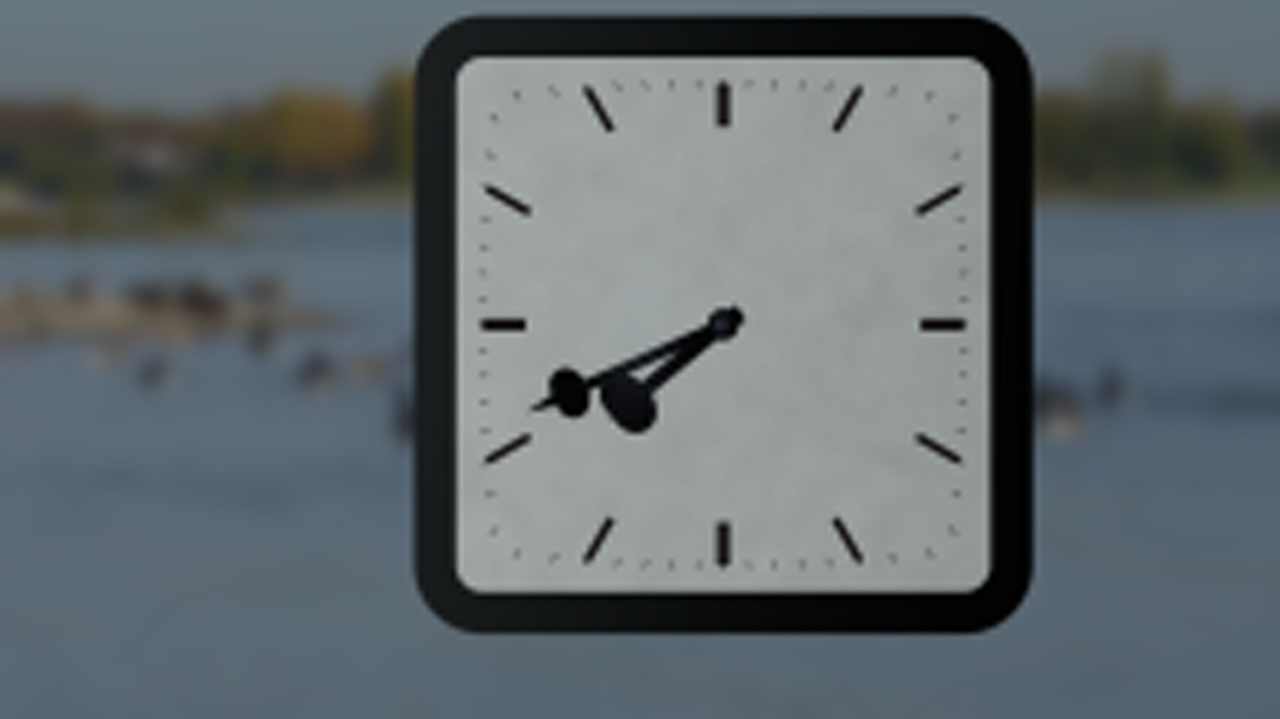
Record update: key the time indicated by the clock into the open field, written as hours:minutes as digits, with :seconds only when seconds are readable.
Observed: 7:41
